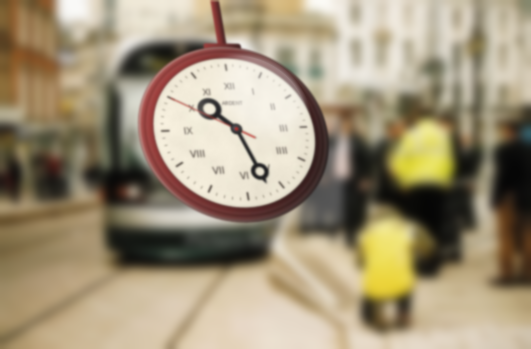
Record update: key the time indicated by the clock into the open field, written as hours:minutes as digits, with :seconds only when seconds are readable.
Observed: 10:26:50
